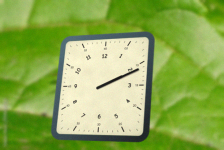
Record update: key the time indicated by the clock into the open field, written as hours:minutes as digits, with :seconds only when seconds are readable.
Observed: 2:11
